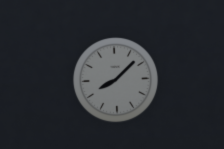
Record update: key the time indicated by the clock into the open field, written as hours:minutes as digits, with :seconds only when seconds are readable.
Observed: 8:08
